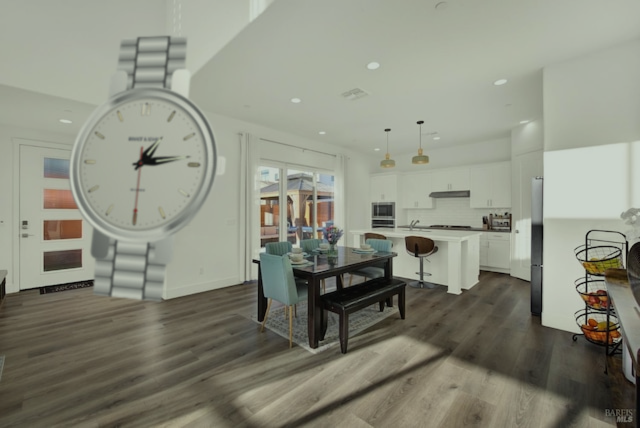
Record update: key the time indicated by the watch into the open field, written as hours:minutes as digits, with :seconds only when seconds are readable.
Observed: 1:13:30
